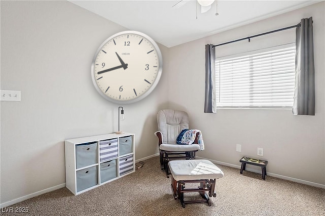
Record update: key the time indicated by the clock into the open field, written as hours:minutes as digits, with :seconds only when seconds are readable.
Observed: 10:42
